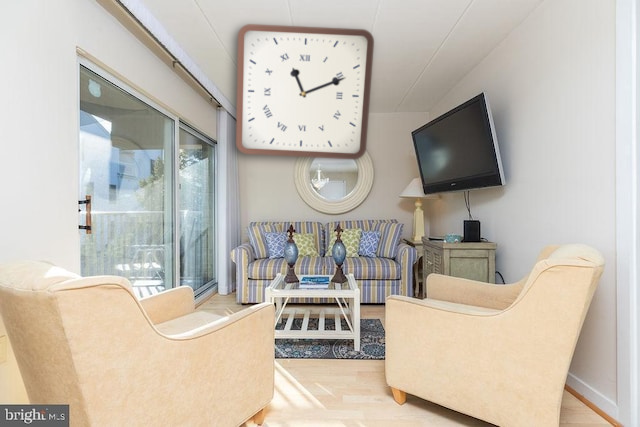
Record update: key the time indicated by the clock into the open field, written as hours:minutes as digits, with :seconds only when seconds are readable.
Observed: 11:11
